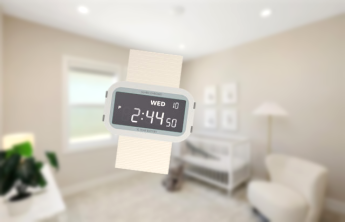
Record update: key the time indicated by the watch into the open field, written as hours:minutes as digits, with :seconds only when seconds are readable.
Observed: 2:44:50
